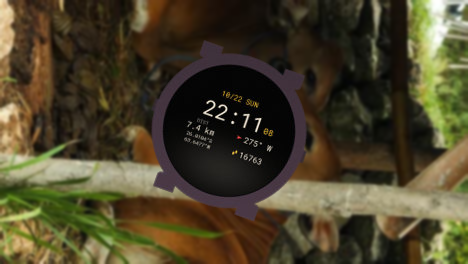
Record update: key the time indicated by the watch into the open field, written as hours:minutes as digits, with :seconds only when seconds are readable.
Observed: 22:11:08
